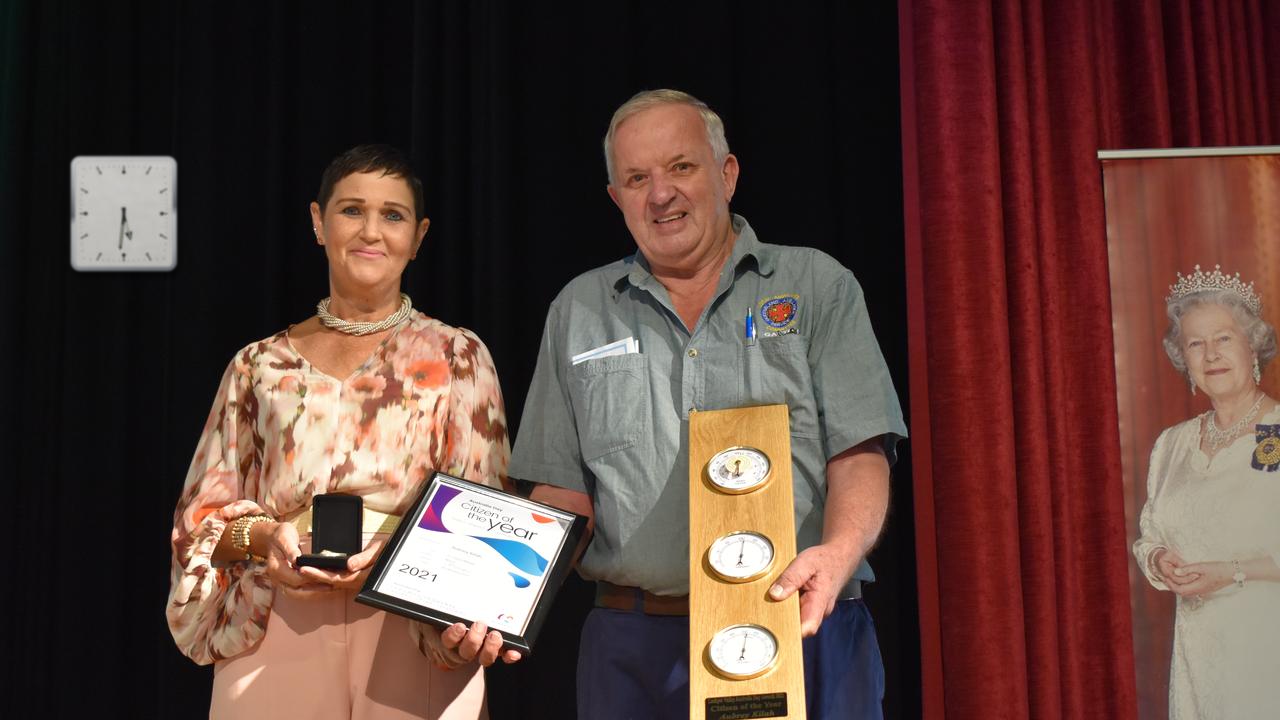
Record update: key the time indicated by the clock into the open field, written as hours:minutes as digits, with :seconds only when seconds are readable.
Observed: 5:31
